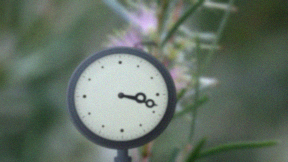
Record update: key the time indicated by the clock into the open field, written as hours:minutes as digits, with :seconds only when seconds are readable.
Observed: 3:18
